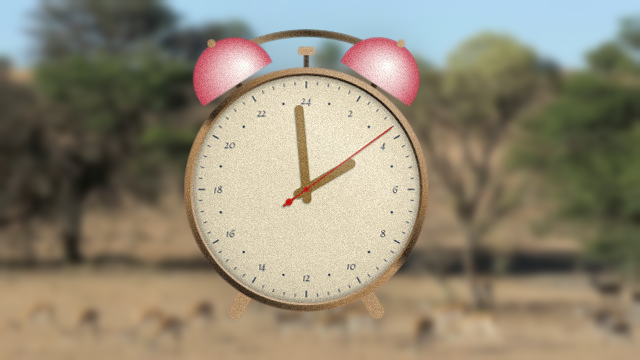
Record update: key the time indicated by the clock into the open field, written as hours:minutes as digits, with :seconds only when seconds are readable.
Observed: 3:59:09
